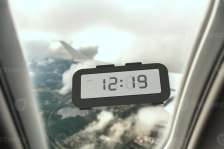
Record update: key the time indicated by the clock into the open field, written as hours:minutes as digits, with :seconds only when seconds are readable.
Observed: 12:19
